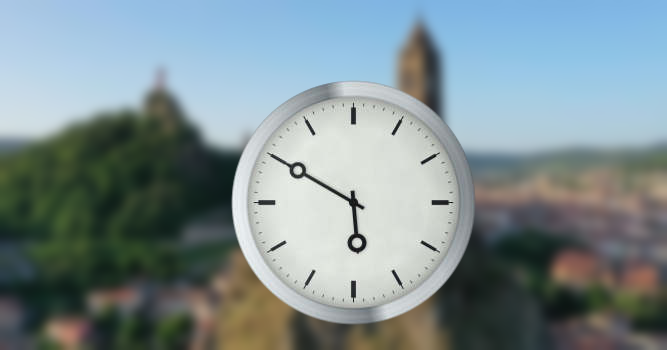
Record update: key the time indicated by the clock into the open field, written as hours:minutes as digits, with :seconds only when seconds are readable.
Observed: 5:50
